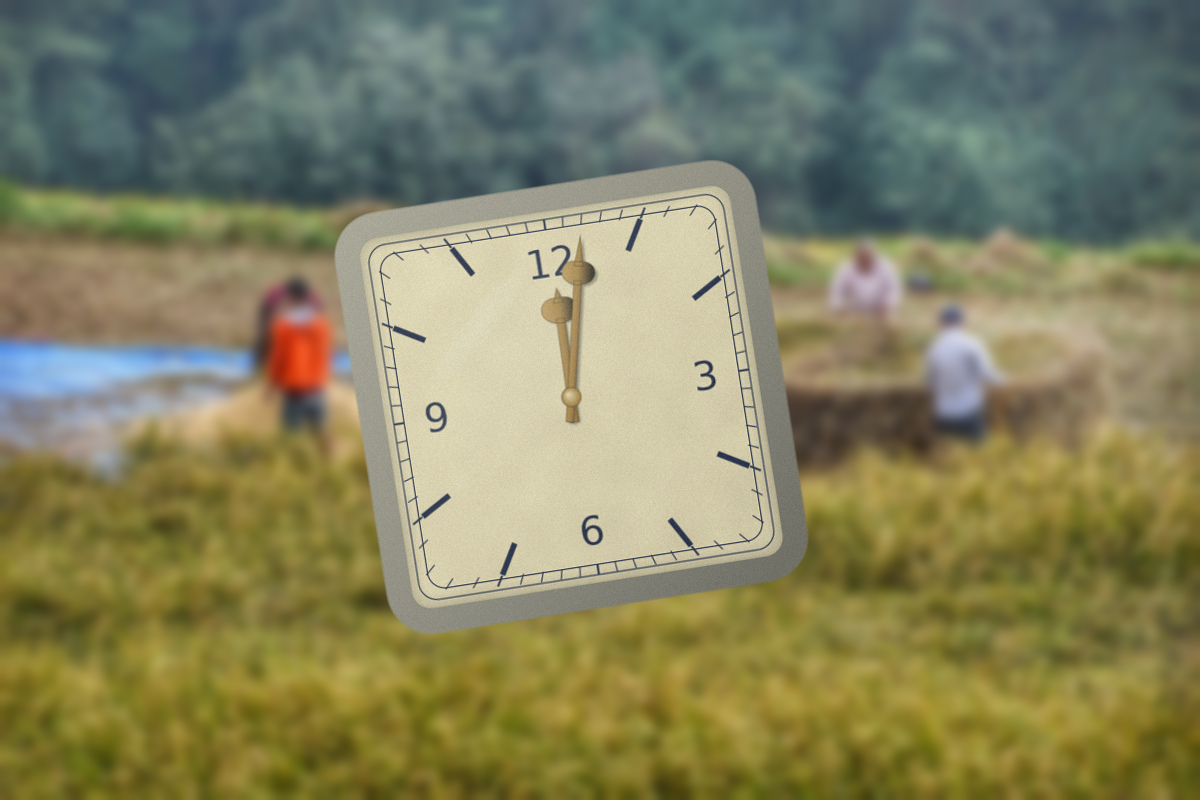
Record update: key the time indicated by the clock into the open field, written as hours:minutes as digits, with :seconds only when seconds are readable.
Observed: 12:02
